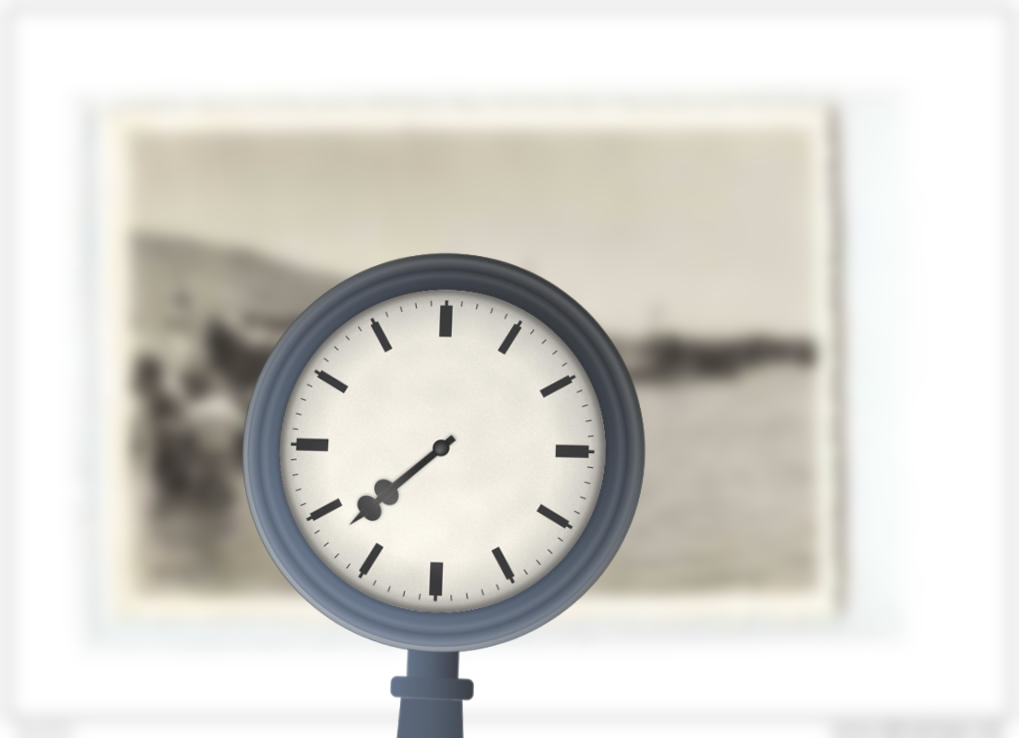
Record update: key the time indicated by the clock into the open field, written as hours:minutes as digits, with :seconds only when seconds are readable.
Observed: 7:38
